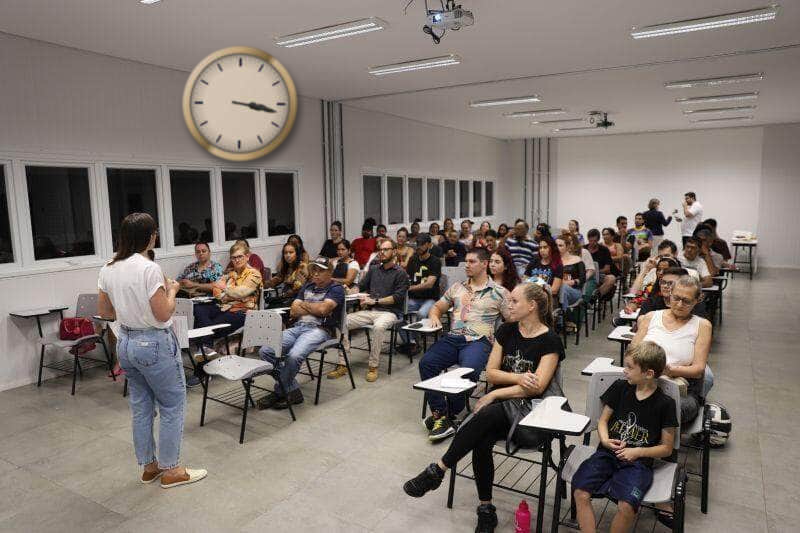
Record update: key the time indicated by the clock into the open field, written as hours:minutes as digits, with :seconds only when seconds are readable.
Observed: 3:17
